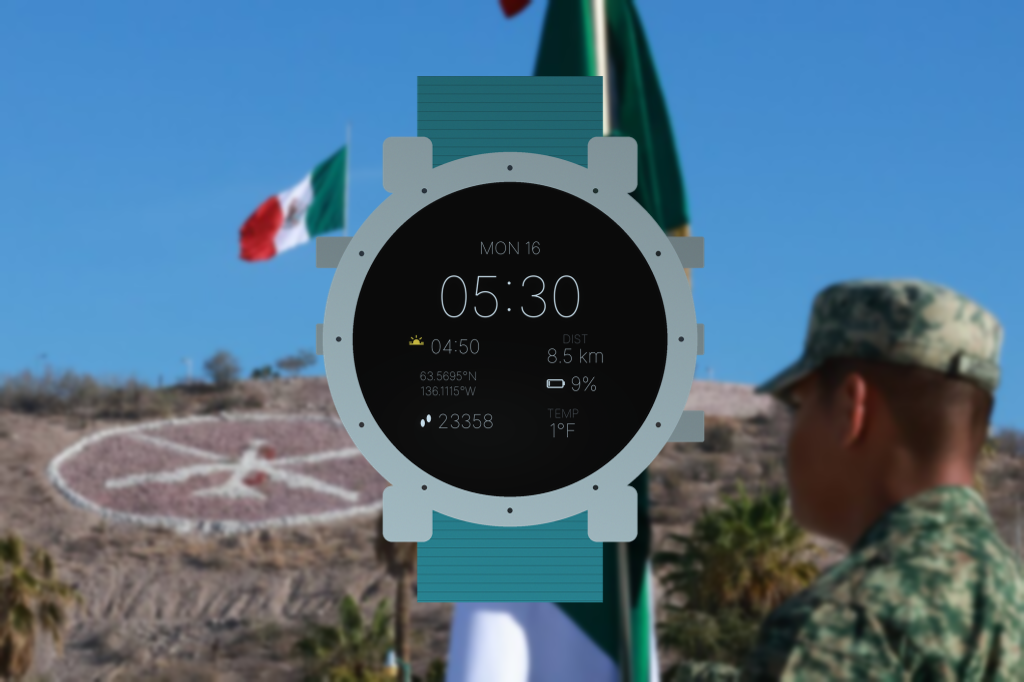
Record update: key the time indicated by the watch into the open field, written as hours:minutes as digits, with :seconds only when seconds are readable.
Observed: 5:30
